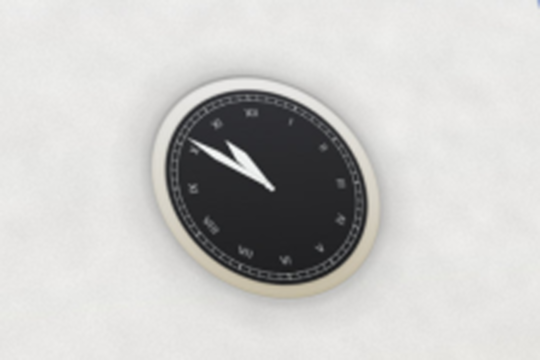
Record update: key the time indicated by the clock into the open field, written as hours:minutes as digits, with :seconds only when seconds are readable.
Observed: 10:51
